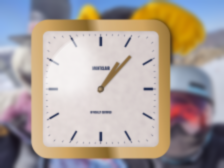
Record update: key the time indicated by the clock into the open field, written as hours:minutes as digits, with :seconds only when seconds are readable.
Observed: 1:07
